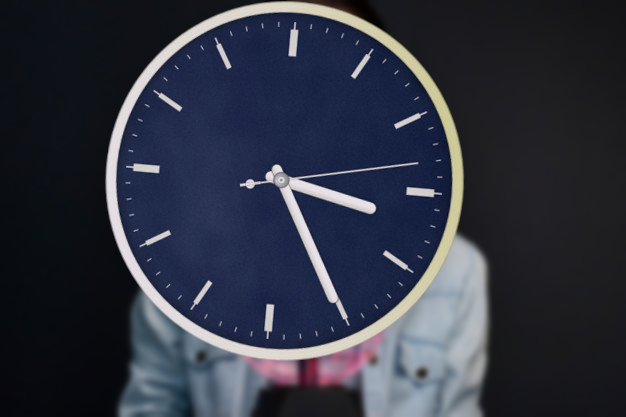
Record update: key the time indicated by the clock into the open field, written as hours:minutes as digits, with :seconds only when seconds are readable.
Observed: 3:25:13
